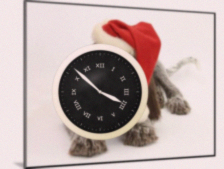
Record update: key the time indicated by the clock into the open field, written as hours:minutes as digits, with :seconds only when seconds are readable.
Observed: 3:52
